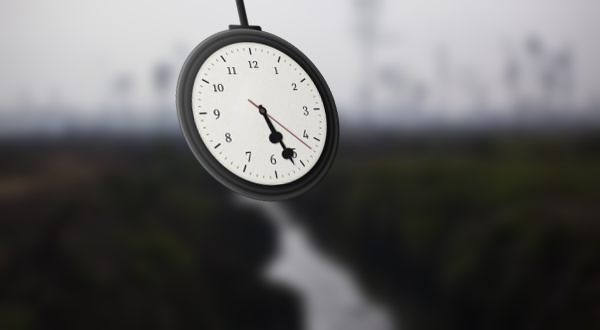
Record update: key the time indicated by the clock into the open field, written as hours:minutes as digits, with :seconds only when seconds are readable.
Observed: 5:26:22
